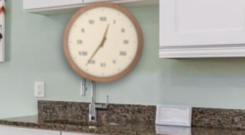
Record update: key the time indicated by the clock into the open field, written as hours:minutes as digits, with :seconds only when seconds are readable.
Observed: 12:36
